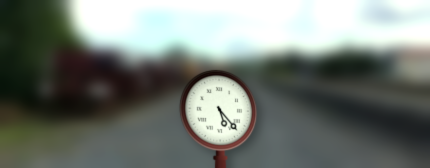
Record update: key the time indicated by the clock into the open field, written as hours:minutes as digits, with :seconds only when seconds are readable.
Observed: 5:23
